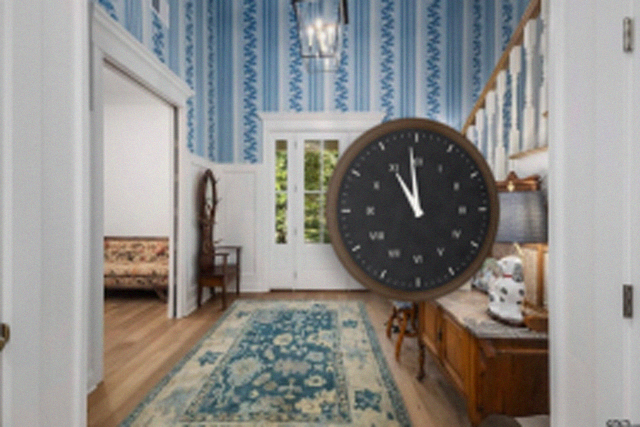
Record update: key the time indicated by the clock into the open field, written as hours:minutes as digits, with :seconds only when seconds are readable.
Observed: 10:59
